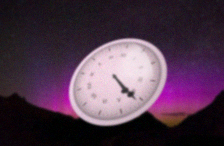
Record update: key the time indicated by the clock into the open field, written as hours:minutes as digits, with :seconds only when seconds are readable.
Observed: 4:21
